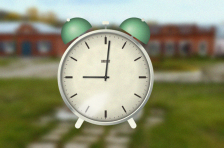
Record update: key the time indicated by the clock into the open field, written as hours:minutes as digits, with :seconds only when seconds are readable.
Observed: 9:01
